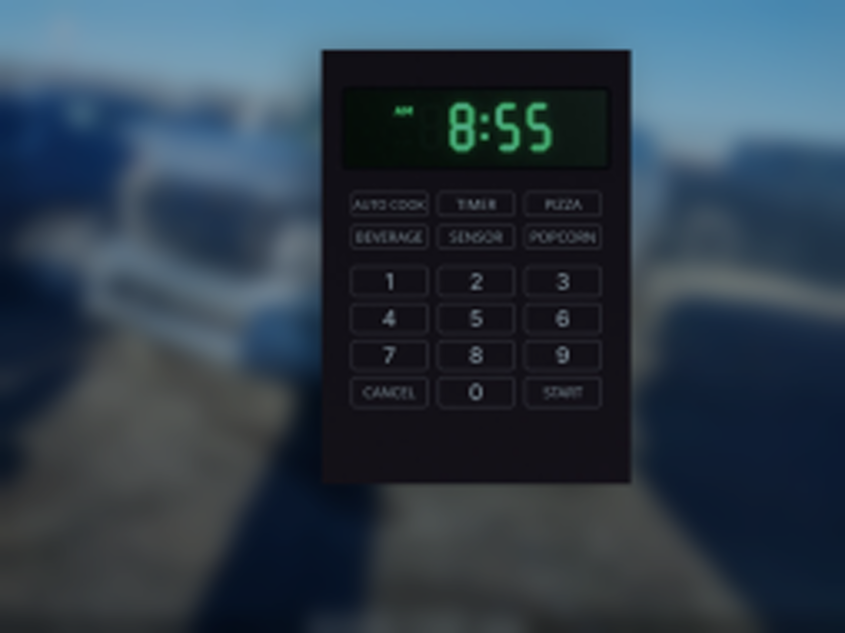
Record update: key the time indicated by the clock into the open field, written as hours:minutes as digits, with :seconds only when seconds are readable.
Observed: 8:55
